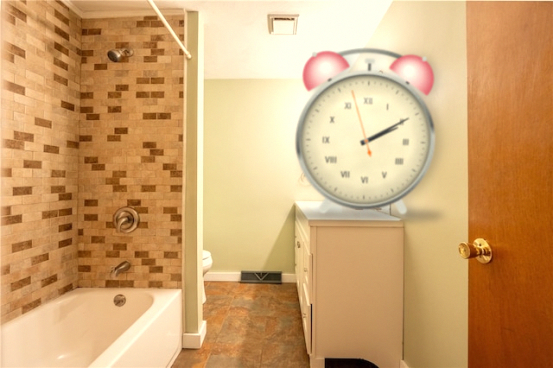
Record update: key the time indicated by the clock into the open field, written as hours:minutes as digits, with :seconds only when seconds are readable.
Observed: 2:09:57
